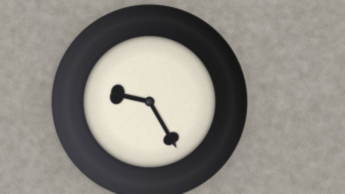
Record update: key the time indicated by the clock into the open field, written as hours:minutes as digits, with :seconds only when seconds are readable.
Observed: 9:25
